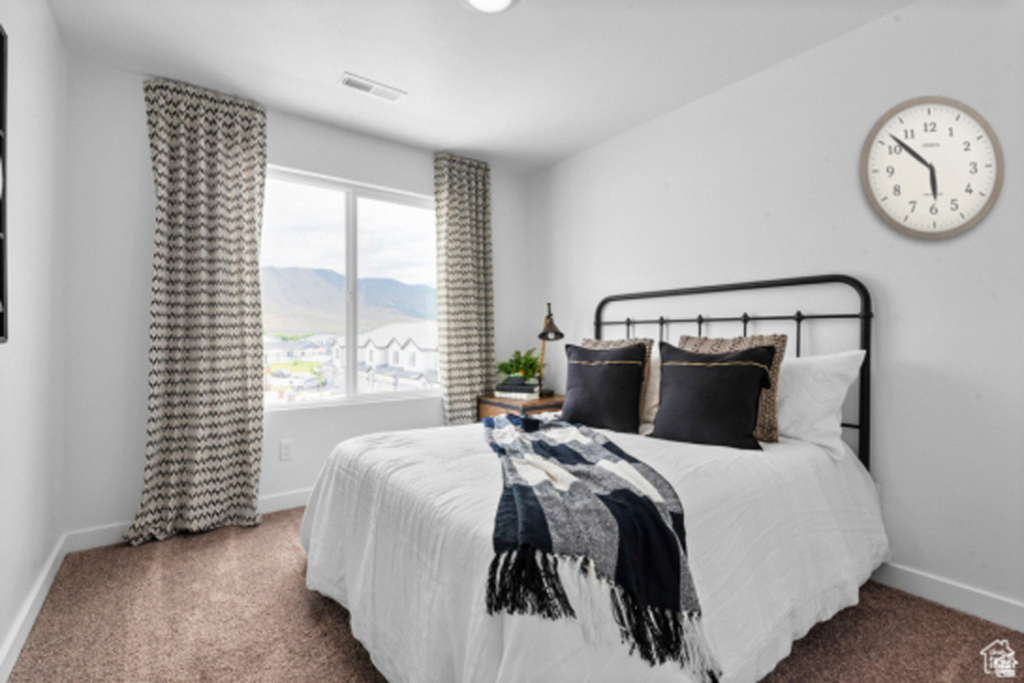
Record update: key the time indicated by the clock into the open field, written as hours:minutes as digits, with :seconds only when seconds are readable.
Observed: 5:52
